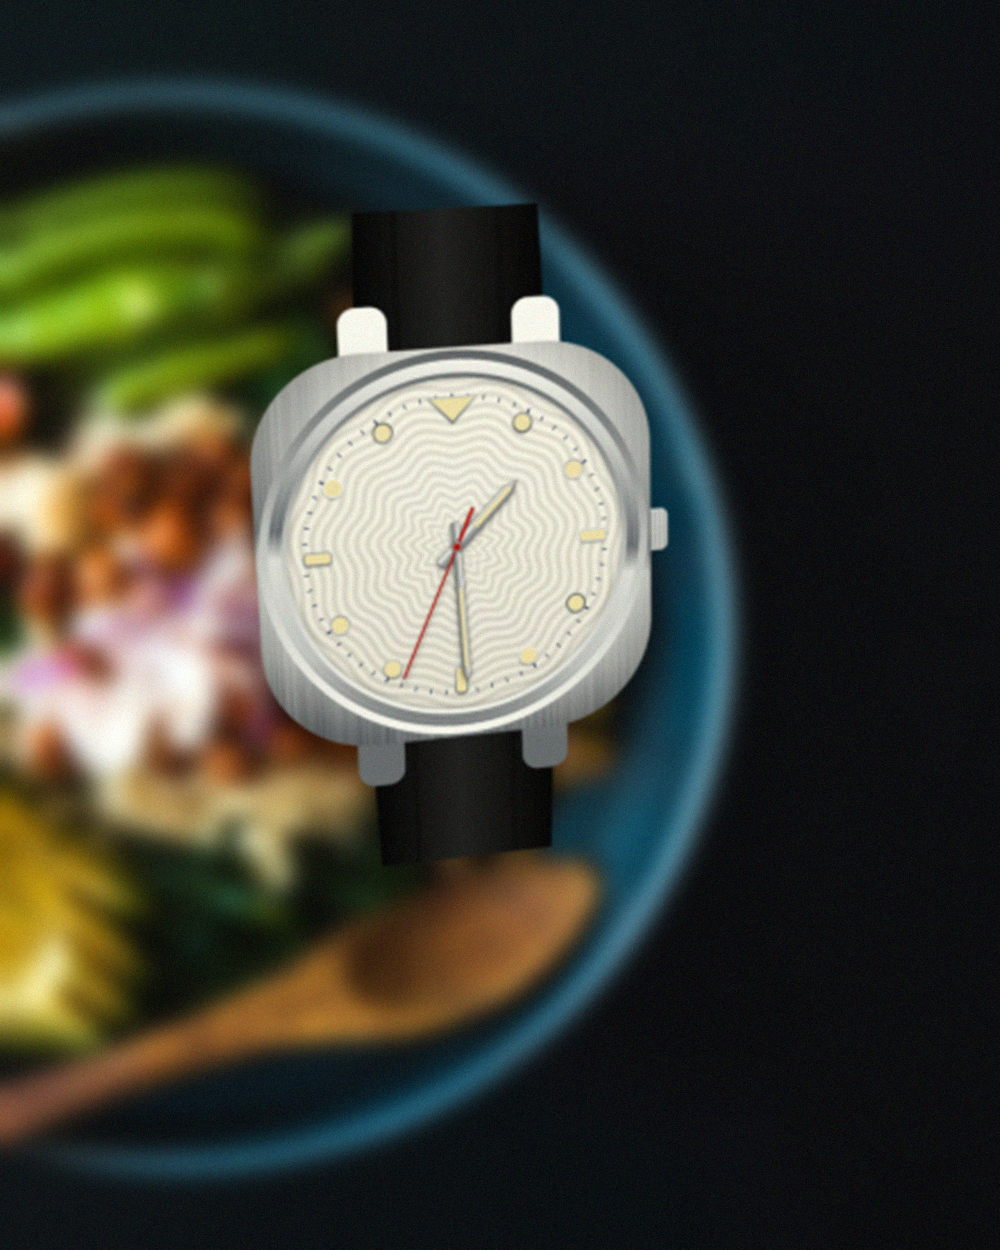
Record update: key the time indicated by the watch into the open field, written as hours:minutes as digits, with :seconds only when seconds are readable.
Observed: 1:29:34
